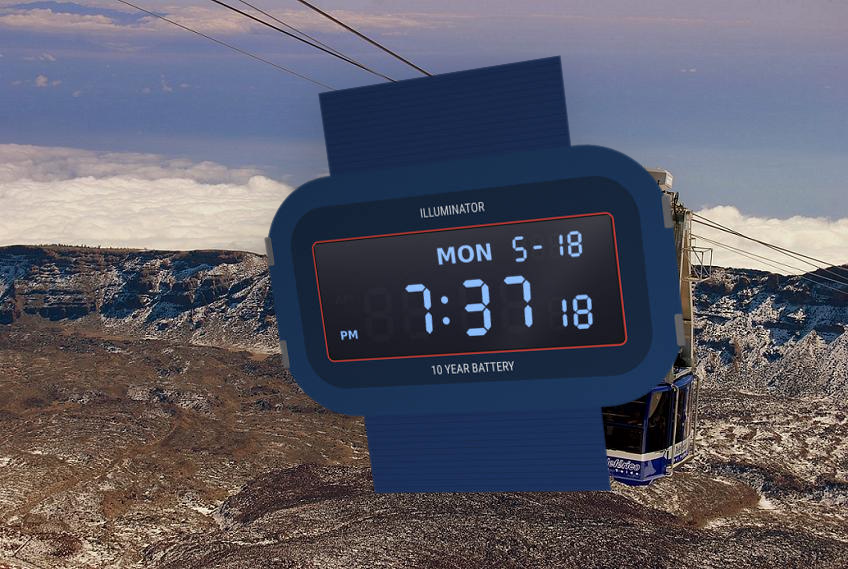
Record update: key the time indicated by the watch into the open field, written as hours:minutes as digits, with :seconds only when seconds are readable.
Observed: 7:37:18
